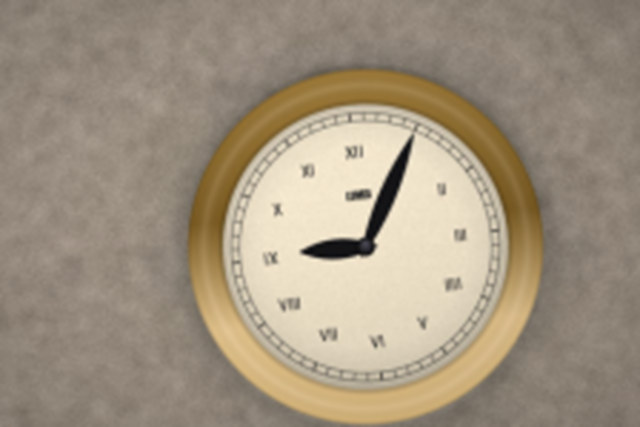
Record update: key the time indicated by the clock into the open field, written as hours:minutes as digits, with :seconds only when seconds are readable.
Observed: 9:05
